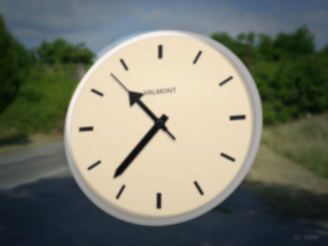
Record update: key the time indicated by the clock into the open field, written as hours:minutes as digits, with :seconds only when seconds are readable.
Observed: 10:36:53
